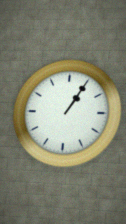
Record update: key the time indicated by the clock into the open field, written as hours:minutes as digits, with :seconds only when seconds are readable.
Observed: 1:05
